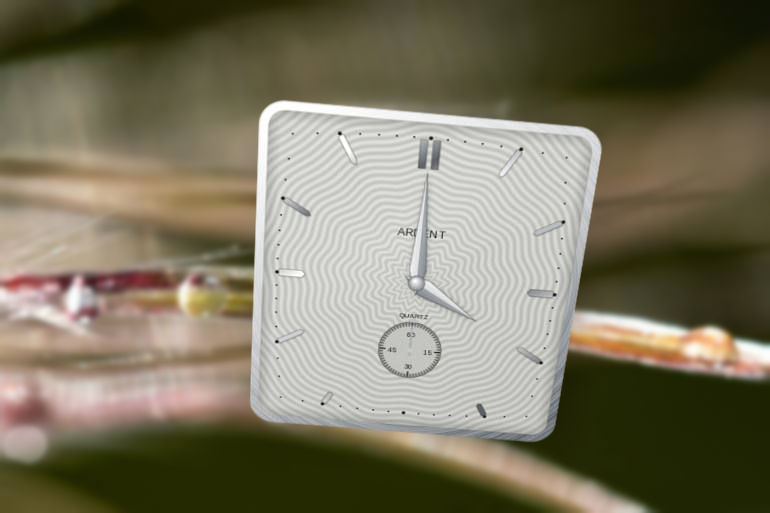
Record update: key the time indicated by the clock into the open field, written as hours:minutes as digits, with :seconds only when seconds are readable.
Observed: 4:00
